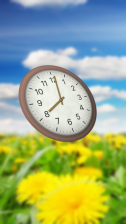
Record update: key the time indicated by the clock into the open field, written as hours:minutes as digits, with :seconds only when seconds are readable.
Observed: 8:01
